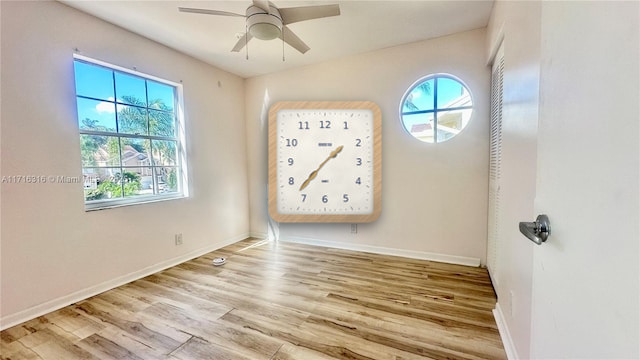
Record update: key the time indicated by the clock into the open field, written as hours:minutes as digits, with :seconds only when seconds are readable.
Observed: 1:37
